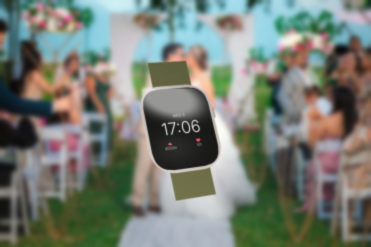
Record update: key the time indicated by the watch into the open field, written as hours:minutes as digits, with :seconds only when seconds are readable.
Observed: 17:06
